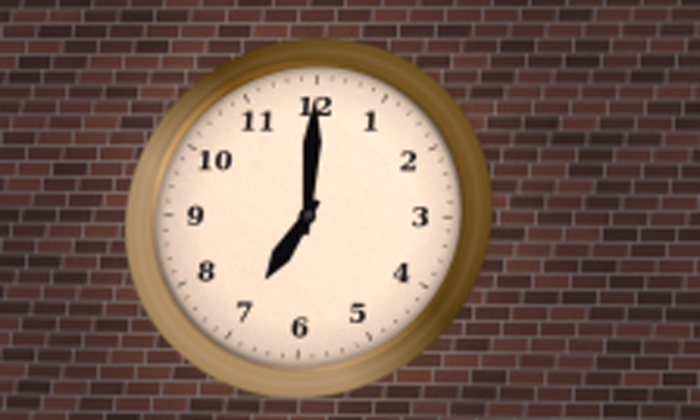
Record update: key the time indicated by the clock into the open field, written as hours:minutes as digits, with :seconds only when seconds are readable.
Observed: 7:00
